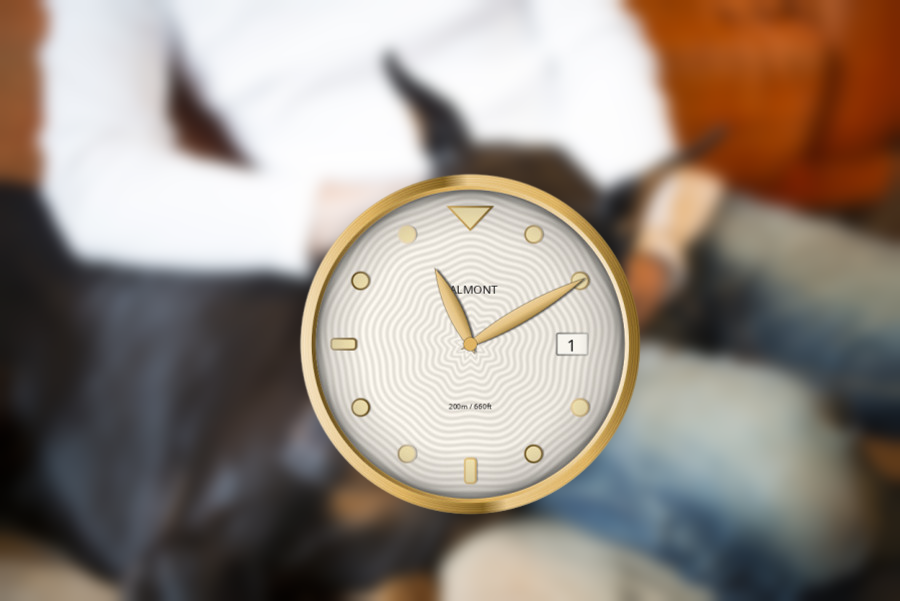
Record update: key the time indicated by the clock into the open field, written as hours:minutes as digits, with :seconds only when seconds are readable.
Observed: 11:10
